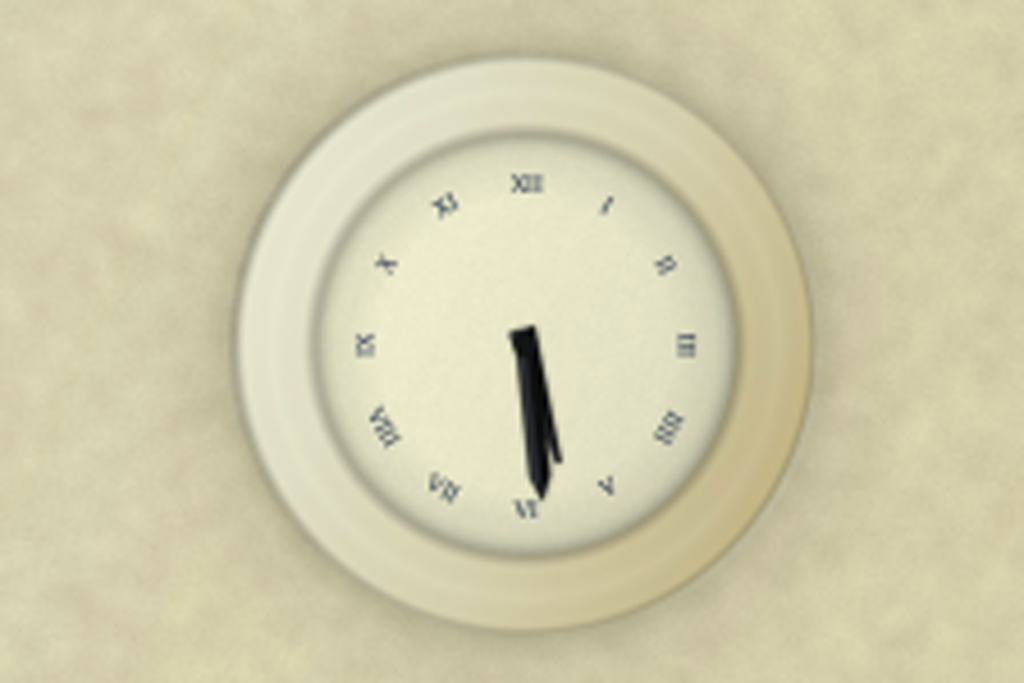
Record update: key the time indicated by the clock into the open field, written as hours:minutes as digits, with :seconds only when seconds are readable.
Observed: 5:29
